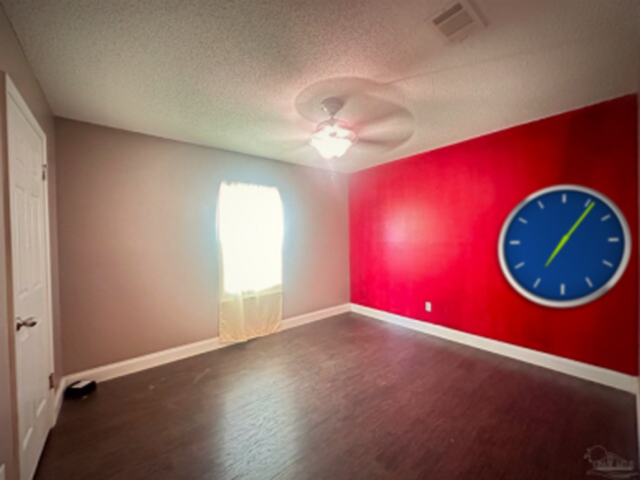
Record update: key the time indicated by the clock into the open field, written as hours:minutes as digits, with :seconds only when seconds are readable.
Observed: 7:06
